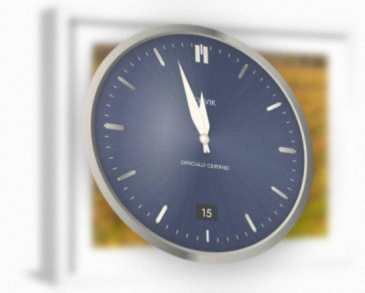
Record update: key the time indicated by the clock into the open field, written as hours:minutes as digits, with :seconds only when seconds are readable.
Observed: 11:57
